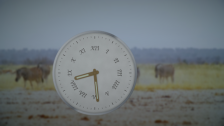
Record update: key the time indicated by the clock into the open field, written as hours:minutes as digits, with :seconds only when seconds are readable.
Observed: 8:29
